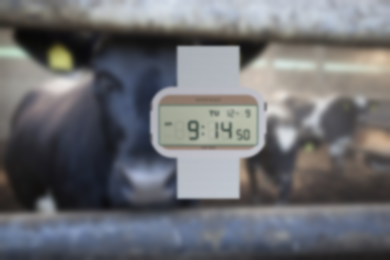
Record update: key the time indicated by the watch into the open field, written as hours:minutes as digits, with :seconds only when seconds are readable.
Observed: 9:14
